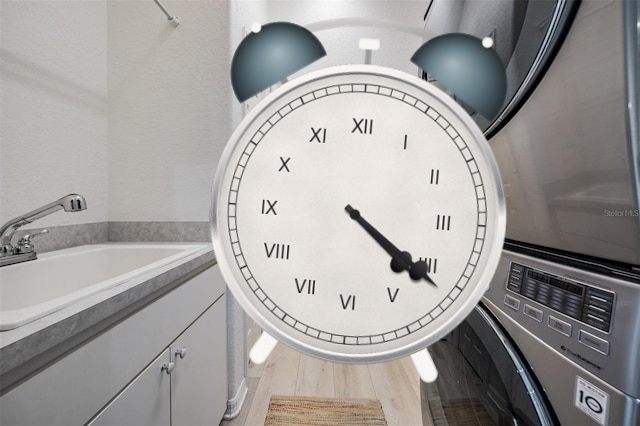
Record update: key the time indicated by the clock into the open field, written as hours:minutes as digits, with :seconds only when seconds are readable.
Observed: 4:21
